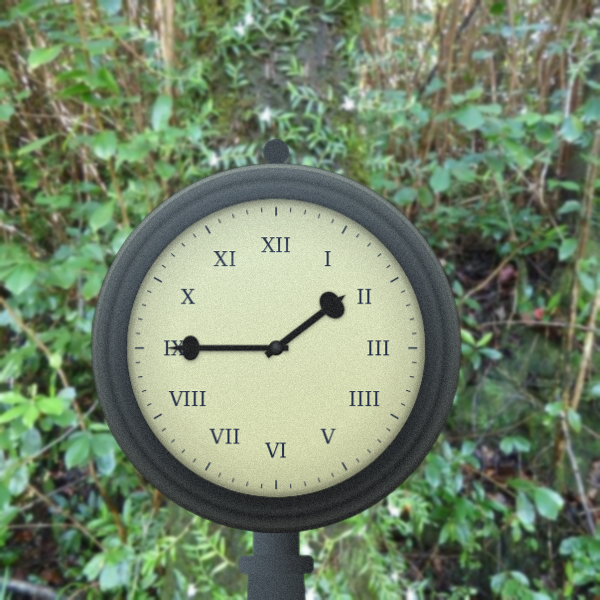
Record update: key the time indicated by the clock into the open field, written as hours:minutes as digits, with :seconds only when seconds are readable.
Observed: 1:45
